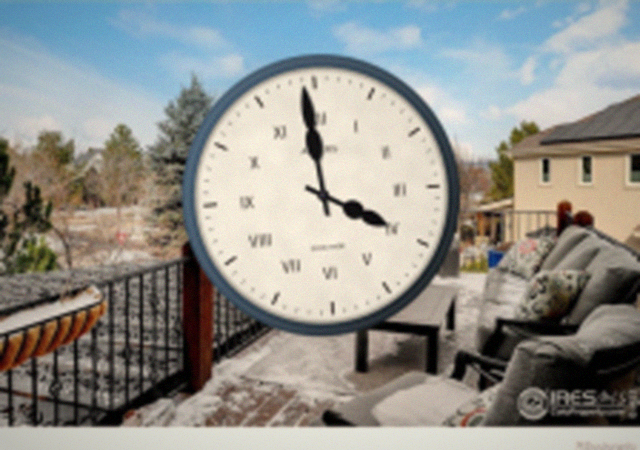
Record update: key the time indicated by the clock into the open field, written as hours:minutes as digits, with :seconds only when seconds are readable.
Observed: 3:59
